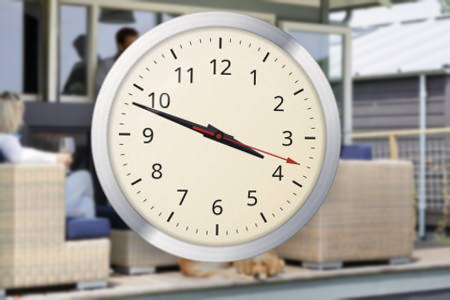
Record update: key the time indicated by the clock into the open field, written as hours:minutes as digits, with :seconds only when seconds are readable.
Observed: 3:48:18
